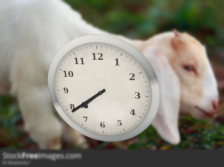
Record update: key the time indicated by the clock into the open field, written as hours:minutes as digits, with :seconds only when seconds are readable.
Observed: 7:39
